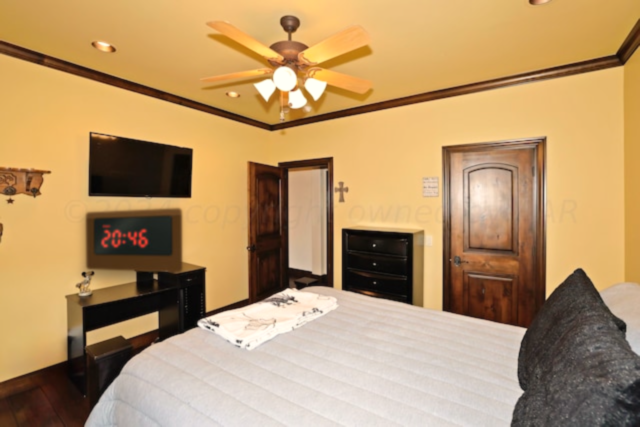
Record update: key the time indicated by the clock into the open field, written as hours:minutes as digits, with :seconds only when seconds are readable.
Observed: 20:46
